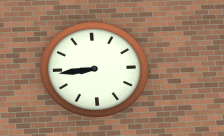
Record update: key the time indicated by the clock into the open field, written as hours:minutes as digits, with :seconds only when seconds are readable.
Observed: 8:44
